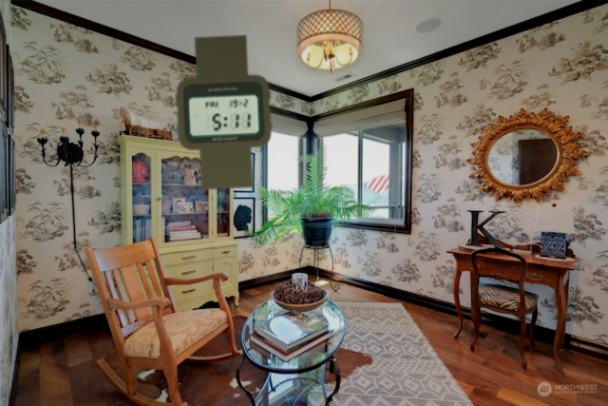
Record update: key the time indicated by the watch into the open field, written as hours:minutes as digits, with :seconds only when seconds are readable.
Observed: 5:11
